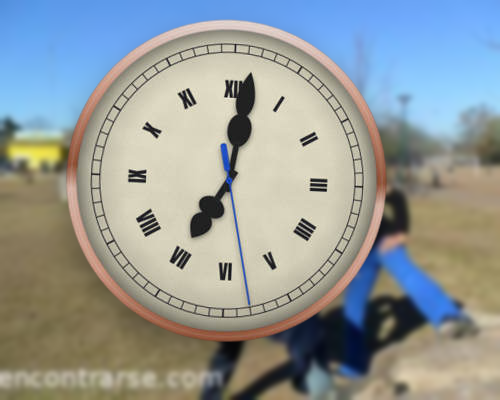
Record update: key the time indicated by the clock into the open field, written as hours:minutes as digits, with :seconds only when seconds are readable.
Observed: 7:01:28
